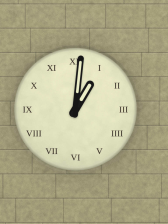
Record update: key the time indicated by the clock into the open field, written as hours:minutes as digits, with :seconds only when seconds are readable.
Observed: 1:01
